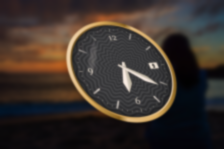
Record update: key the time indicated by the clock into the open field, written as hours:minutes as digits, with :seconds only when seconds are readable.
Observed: 6:21
